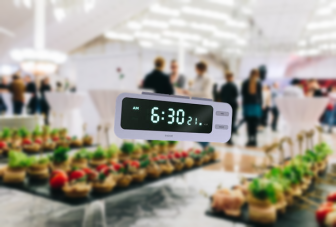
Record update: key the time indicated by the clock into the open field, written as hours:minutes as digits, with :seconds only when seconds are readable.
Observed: 6:30:21
